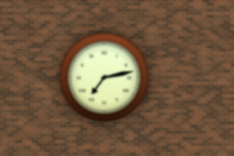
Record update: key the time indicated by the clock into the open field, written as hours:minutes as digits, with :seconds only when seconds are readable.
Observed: 7:13
